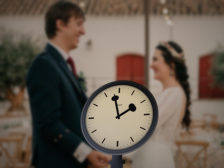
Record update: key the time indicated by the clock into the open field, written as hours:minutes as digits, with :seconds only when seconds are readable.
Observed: 1:58
